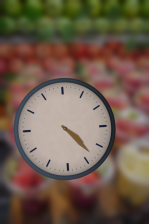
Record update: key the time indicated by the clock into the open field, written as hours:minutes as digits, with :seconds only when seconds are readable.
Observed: 4:23
